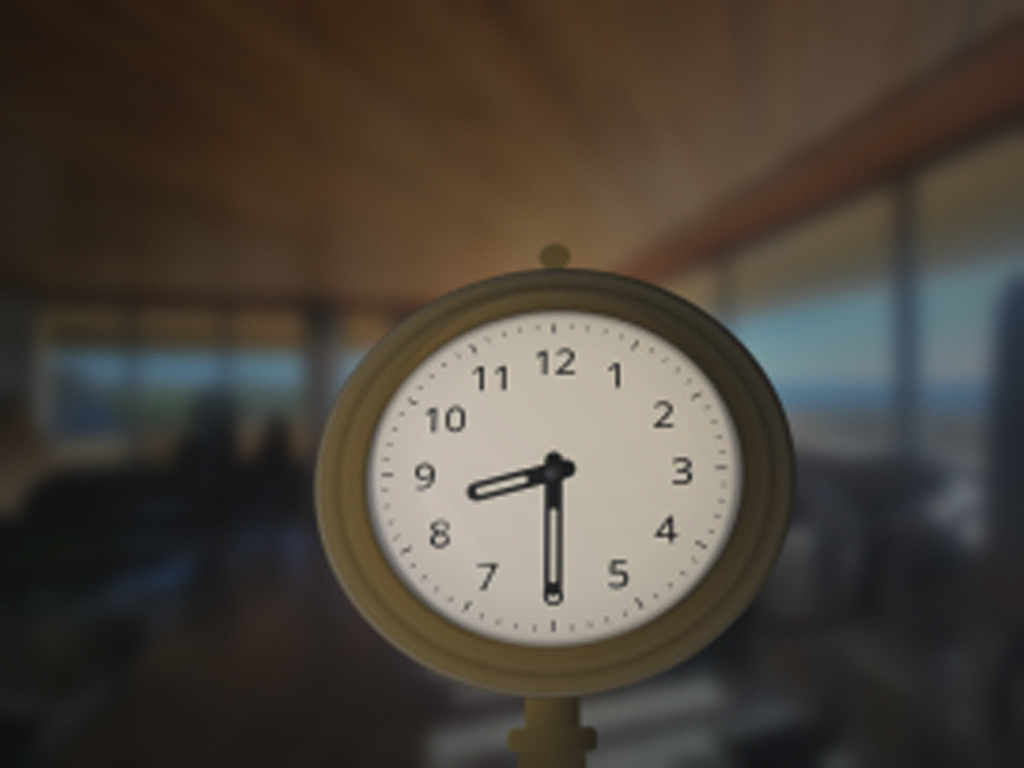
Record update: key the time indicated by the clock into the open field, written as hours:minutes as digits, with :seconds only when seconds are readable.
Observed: 8:30
